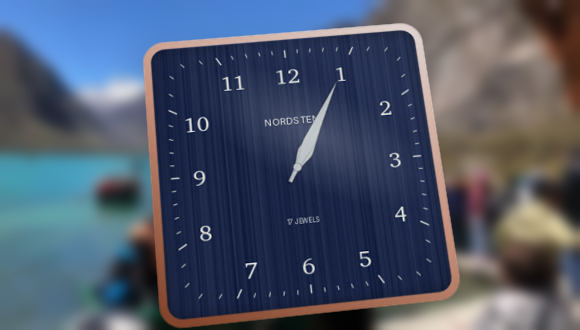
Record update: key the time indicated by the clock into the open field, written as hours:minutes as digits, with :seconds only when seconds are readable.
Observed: 1:05
